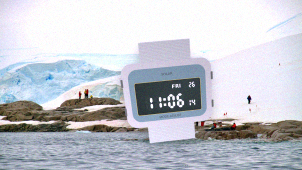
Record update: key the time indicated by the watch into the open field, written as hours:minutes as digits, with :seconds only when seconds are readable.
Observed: 11:06:14
